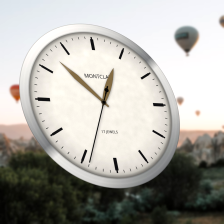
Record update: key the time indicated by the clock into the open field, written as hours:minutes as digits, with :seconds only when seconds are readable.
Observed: 12:52:34
